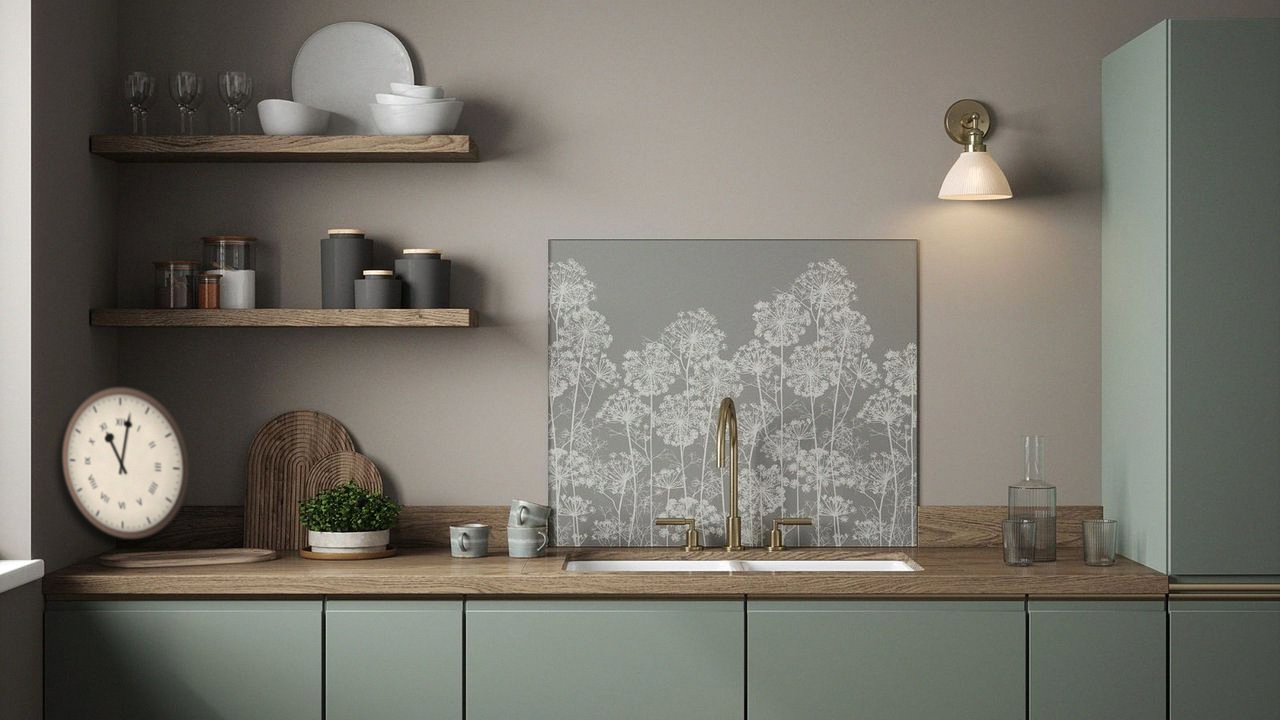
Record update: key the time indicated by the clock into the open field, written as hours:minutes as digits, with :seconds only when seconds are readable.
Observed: 11:02
